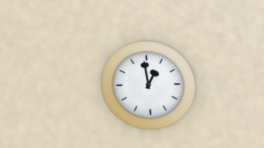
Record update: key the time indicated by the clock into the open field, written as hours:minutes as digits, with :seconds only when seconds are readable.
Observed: 12:59
